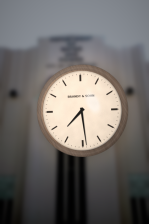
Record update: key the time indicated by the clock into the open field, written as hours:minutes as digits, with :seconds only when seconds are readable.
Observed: 7:29
